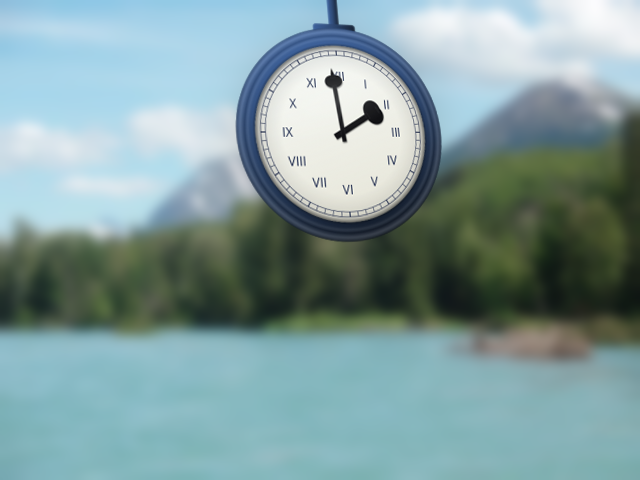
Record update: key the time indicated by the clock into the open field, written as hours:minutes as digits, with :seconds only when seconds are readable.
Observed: 1:59
